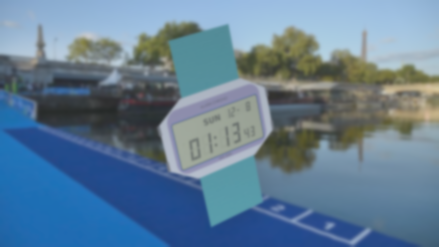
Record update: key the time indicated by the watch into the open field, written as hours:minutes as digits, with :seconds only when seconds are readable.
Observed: 1:13
